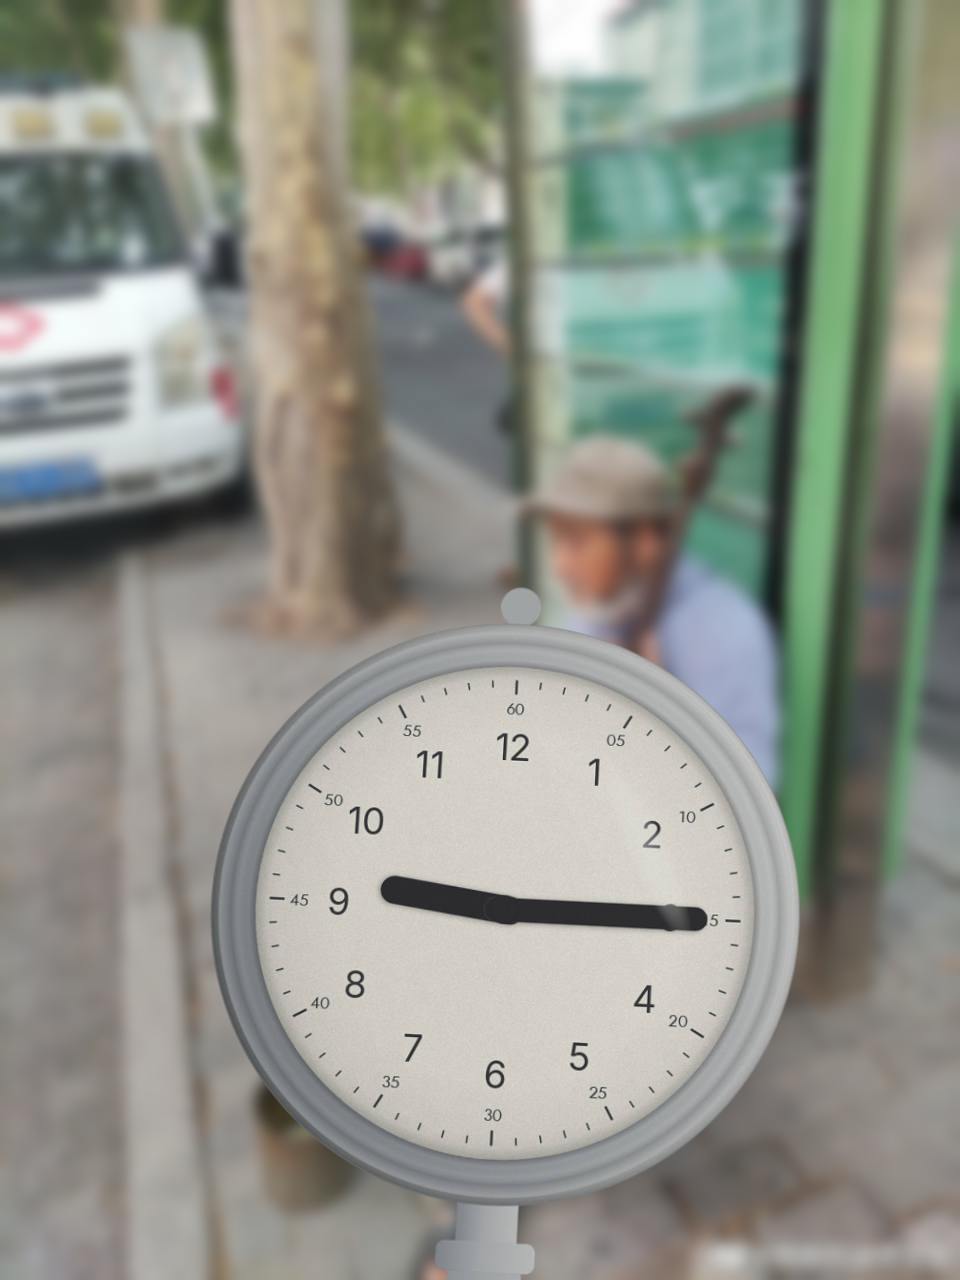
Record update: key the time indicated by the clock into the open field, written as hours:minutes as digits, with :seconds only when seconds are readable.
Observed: 9:15
